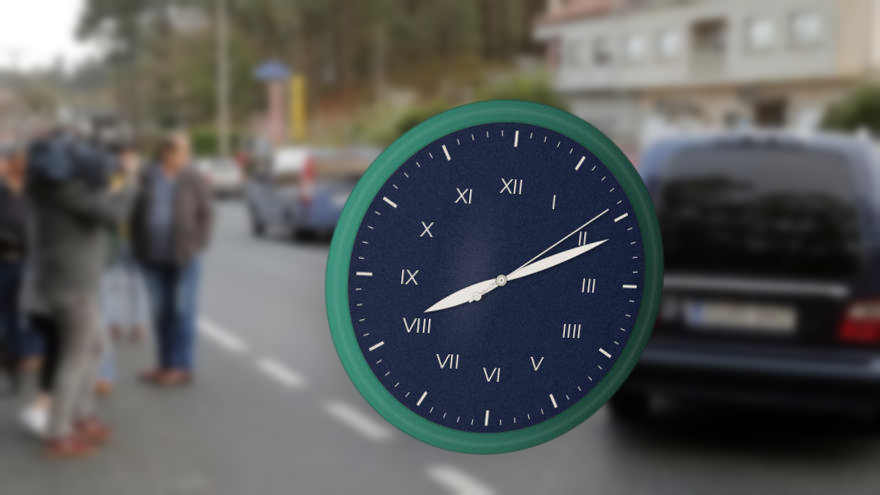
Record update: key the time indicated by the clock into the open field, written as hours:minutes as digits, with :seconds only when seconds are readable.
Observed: 8:11:09
